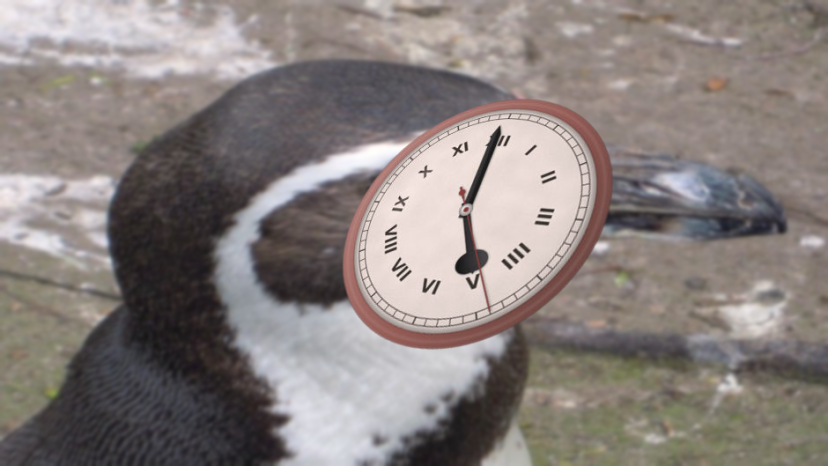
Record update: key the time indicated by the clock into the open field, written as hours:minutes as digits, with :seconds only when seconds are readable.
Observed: 4:59:24
